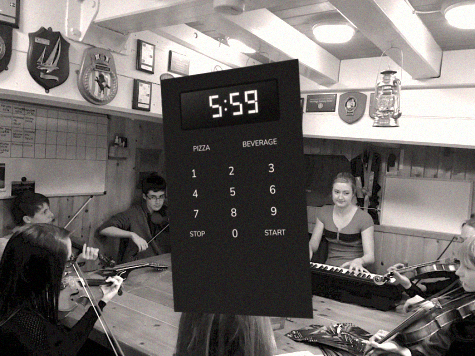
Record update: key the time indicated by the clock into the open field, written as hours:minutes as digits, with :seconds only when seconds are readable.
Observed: 5:59
